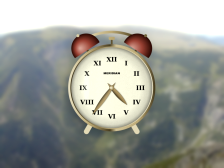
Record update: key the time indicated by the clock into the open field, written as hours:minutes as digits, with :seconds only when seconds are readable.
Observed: 4:36
